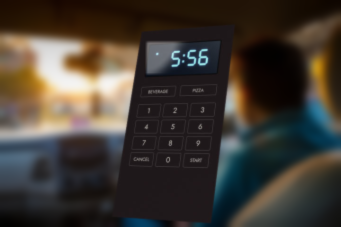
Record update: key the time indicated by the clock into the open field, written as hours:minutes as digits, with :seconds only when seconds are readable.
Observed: 5:56
